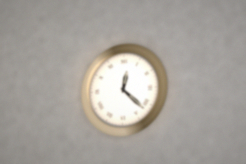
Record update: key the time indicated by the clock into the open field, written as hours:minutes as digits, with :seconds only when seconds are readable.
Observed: 12:22
